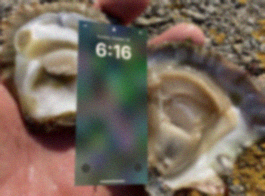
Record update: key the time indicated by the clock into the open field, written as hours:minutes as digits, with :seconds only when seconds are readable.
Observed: 6:16
